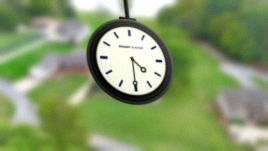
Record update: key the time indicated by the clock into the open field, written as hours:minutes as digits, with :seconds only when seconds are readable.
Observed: 4:30
